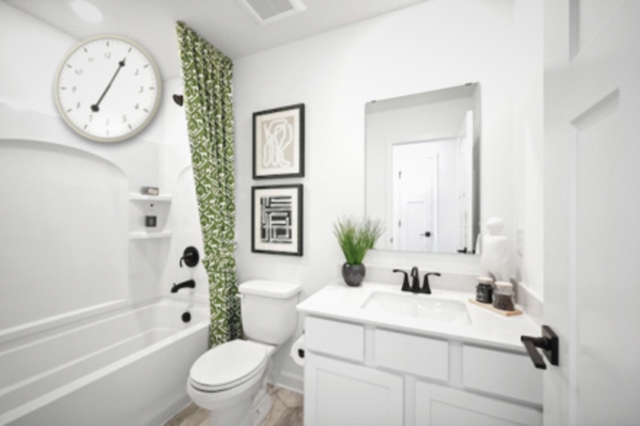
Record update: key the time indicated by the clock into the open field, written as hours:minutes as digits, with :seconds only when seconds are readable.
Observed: 7:05
